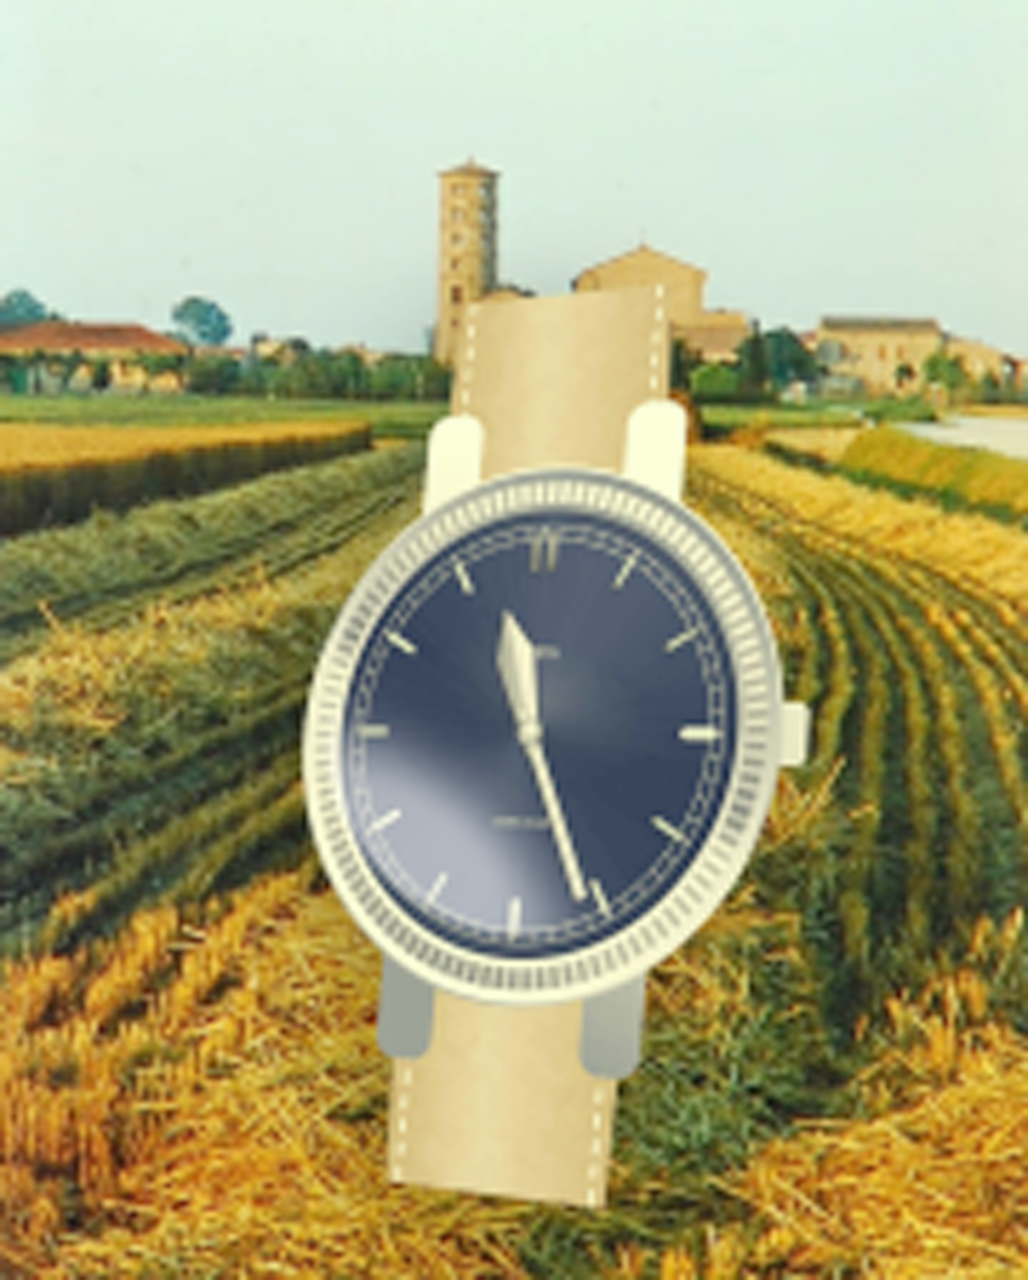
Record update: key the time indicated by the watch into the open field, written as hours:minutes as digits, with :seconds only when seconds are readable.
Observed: 11:26
